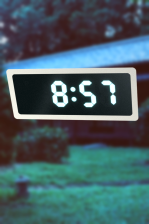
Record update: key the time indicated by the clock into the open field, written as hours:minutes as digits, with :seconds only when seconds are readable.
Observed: 8:57
